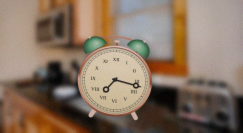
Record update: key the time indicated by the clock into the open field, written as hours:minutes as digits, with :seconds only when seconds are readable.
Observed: 7:17
